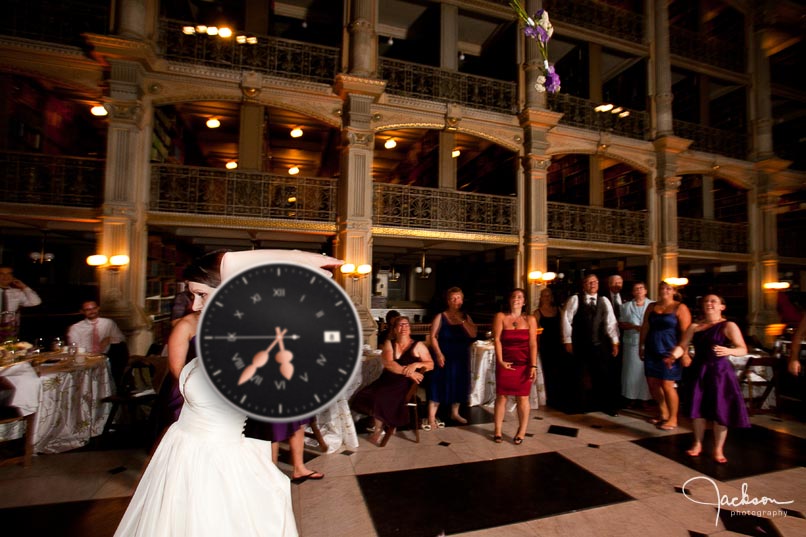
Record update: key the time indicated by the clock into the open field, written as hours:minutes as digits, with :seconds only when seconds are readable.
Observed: 5:36:45
